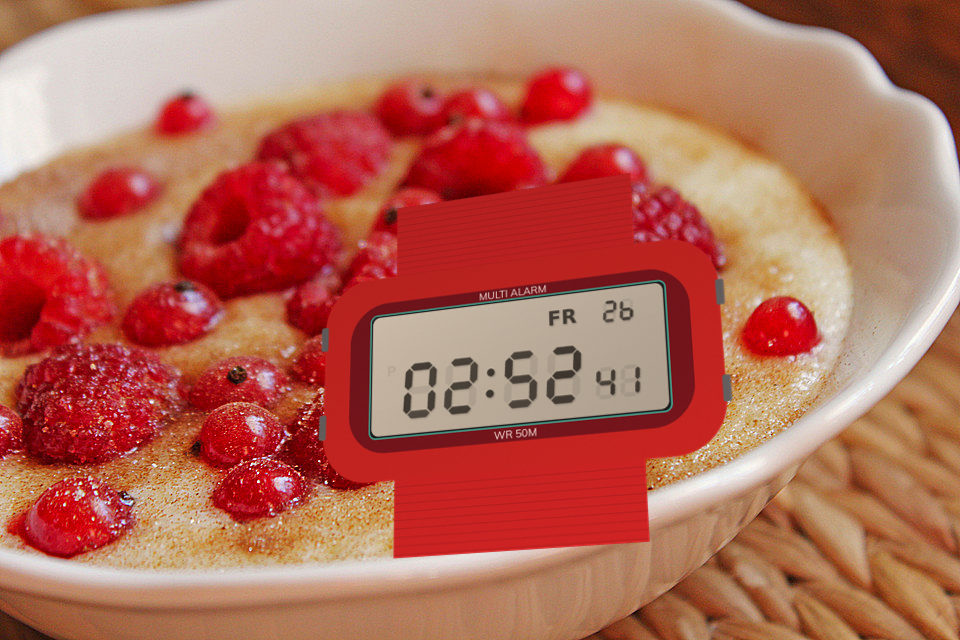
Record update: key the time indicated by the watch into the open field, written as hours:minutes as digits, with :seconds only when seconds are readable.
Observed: 2:52:41
